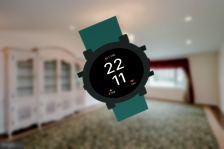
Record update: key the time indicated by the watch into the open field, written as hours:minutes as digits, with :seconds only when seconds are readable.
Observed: 22:11
